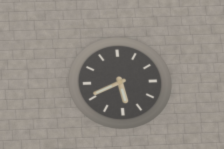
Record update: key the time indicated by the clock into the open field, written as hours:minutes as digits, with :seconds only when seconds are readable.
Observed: 5:41
